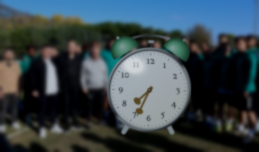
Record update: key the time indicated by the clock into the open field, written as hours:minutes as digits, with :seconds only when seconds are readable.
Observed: 7:34
